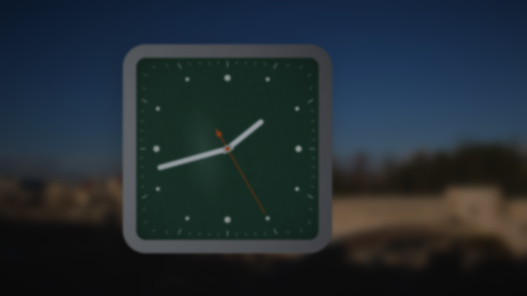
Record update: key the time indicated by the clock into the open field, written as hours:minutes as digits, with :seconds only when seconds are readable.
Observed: 1:42:25
